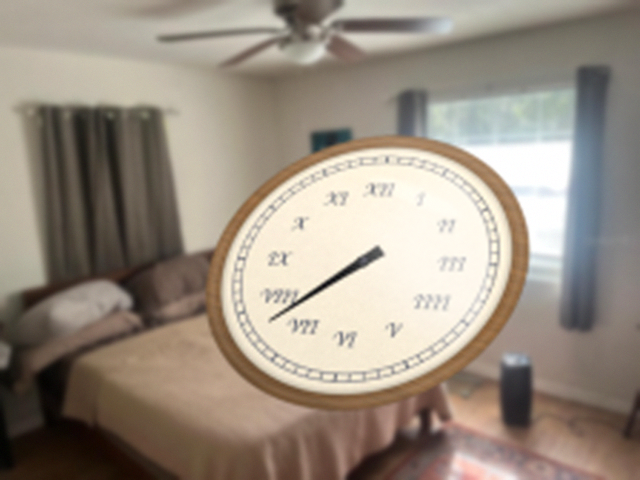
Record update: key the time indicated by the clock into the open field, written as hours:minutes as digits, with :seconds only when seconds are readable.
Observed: 7:38
